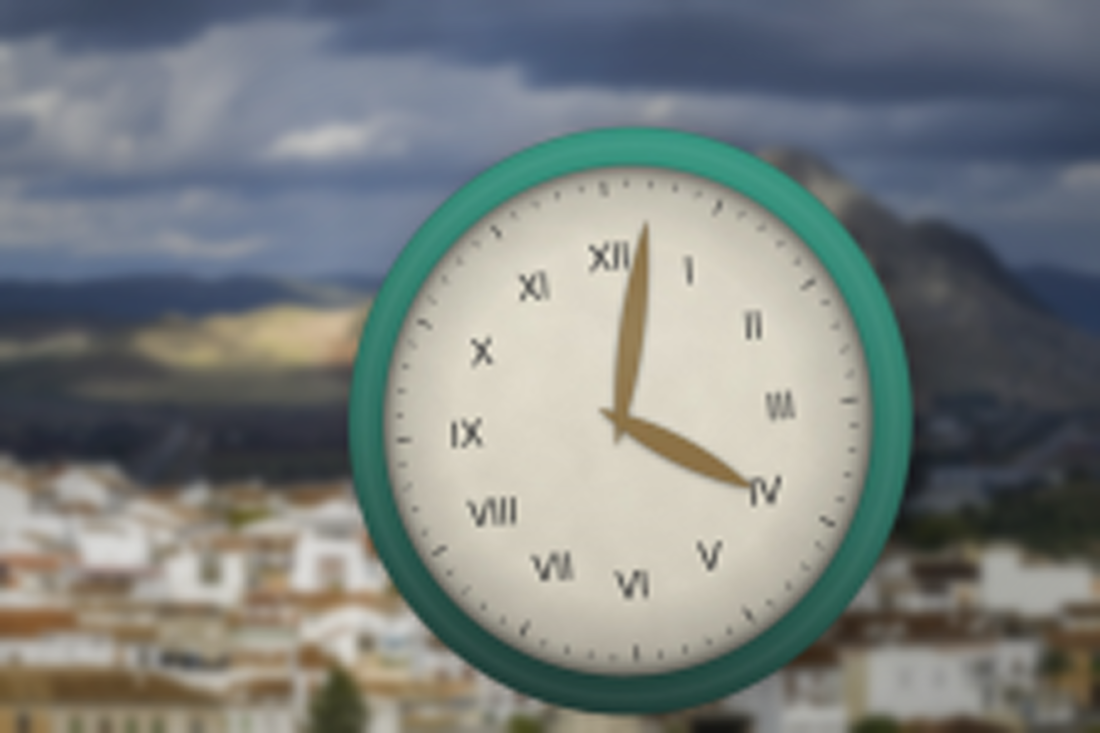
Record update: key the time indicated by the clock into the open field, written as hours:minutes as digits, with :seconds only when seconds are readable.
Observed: 4:02
